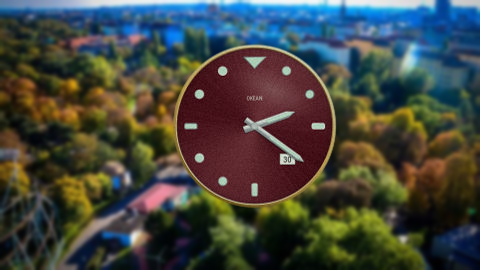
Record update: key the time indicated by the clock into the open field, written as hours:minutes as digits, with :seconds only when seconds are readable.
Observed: 2:21
